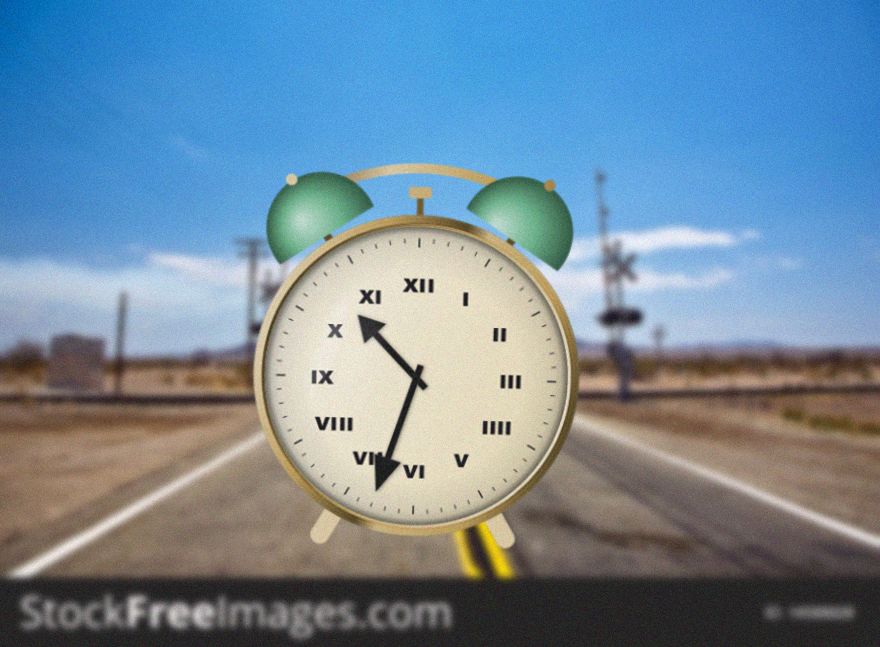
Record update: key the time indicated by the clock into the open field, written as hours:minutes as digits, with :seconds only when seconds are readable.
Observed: 10:33
